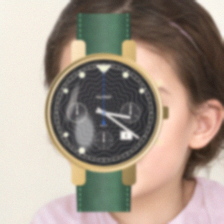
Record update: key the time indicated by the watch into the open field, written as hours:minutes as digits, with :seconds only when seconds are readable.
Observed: 3:21
